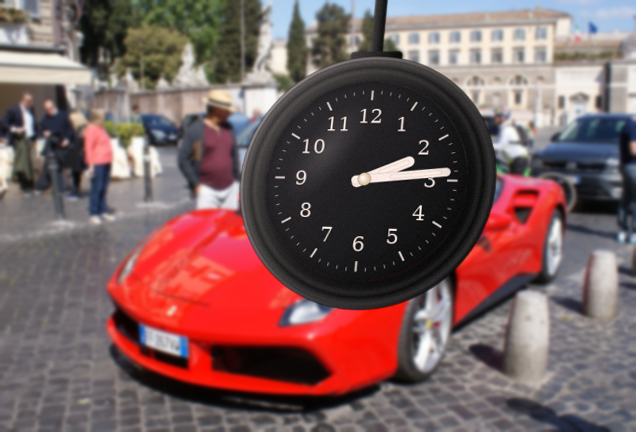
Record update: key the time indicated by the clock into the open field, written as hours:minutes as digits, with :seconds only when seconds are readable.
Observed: 2:14
